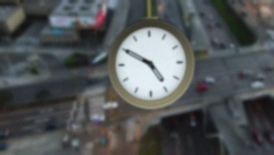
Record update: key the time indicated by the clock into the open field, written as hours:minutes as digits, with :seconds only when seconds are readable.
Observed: 4:50
